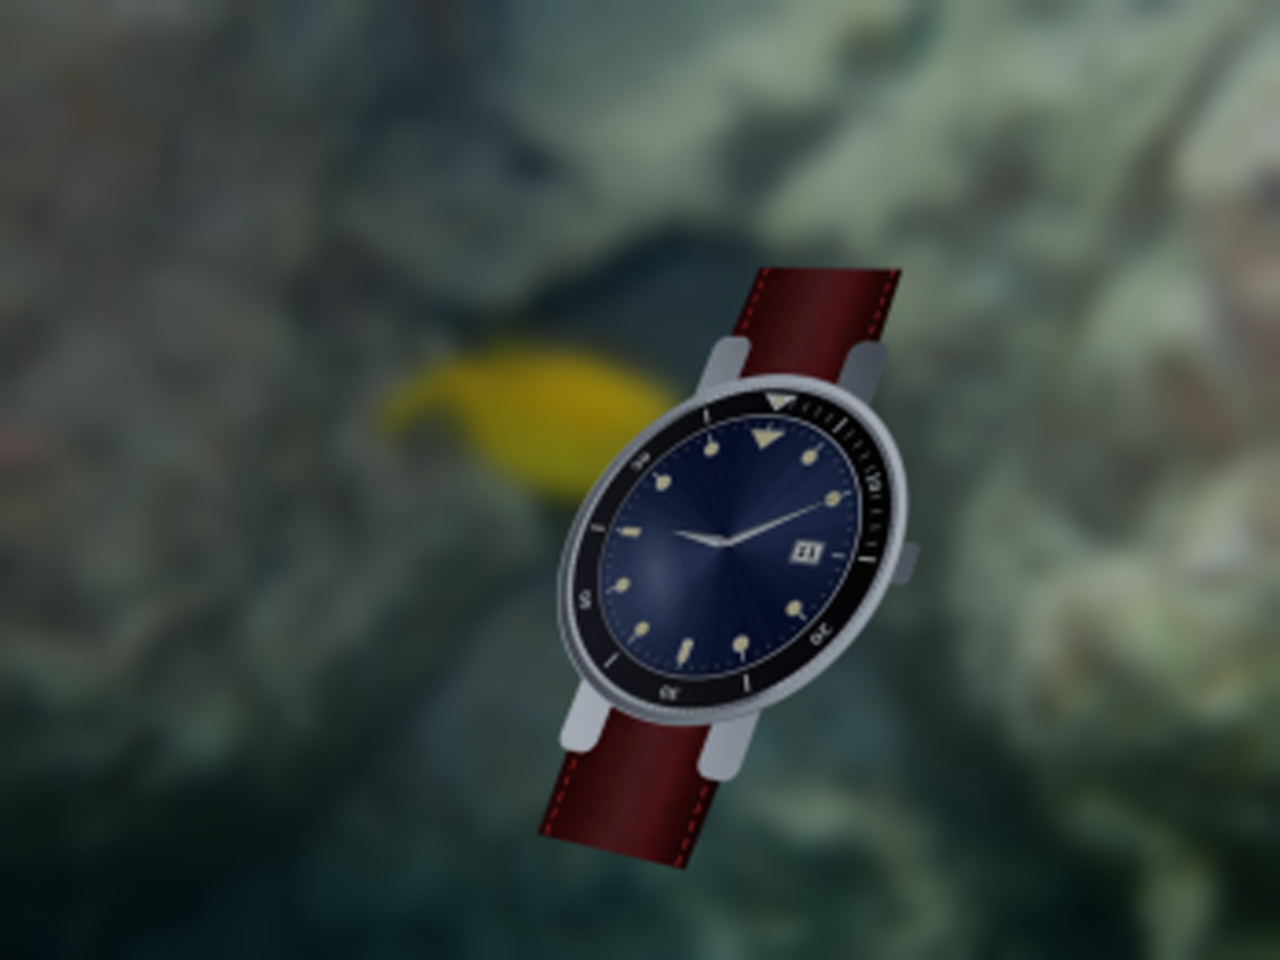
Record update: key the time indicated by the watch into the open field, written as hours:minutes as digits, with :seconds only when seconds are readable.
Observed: 9:10
